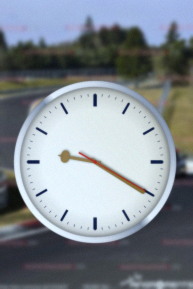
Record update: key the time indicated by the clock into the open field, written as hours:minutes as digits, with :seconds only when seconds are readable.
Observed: 9:20:20
